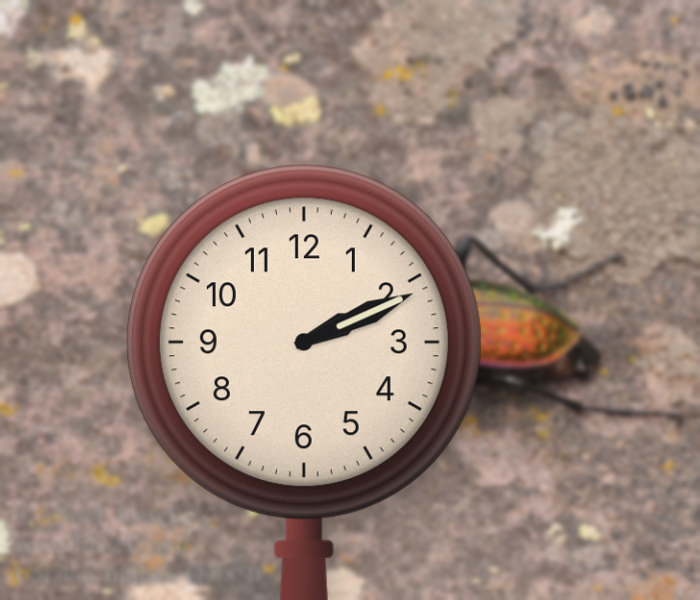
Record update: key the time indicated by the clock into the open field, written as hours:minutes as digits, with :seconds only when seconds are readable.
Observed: 2:11
